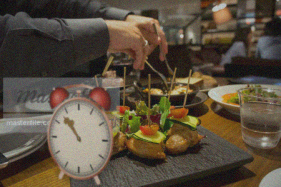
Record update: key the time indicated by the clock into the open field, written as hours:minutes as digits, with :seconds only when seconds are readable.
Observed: 10:53
